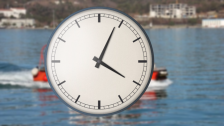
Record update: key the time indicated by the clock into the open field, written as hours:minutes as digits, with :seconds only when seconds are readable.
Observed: 4:04
